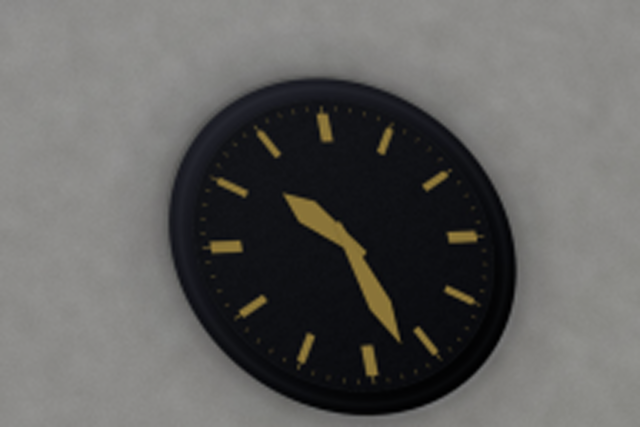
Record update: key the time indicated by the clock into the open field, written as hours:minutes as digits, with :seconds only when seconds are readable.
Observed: 10:27
